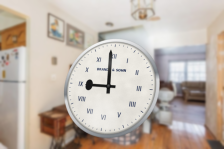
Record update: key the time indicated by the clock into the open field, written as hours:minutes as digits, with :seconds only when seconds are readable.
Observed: 8:59
